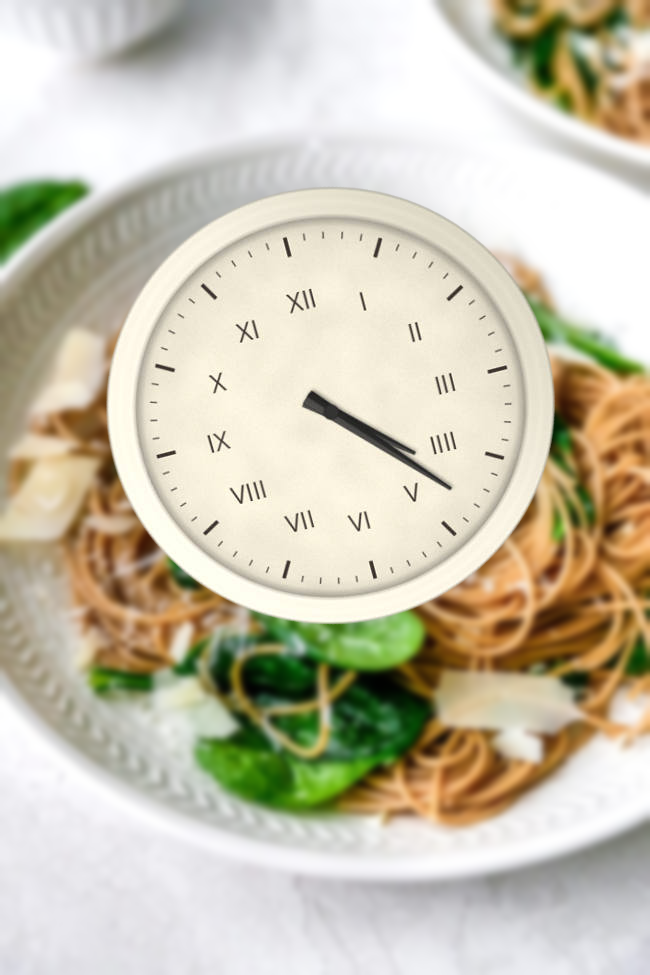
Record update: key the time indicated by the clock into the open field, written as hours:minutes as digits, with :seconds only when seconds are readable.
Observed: 4:23
